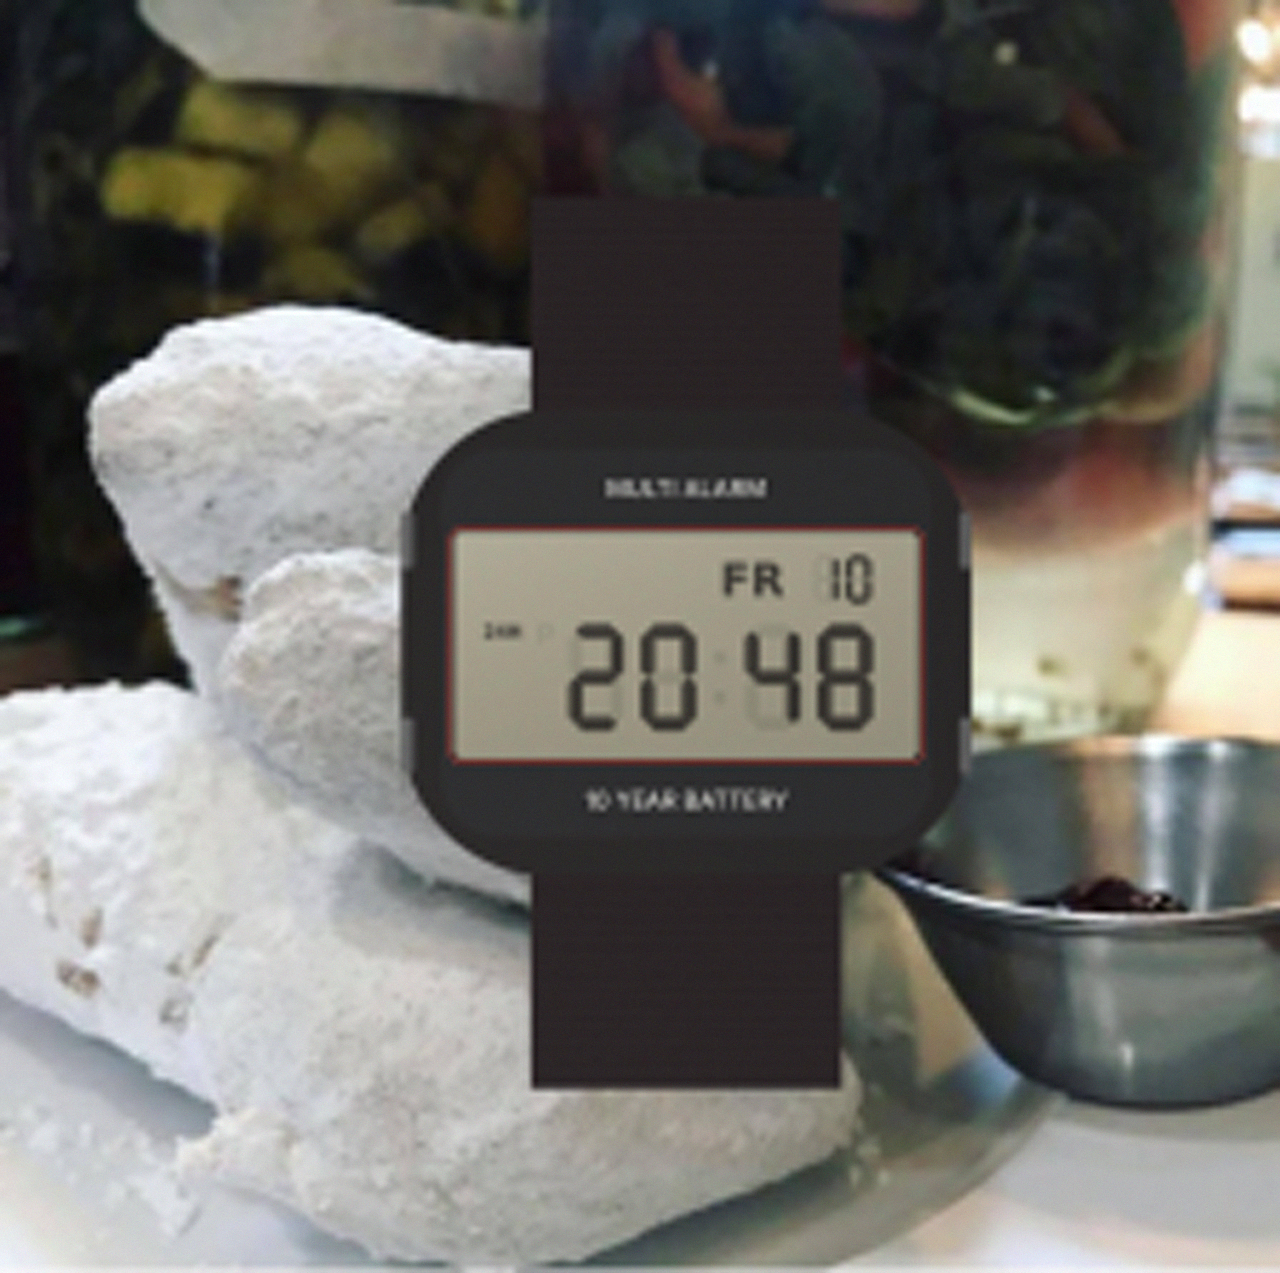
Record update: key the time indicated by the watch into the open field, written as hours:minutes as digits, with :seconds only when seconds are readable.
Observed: 20:48
